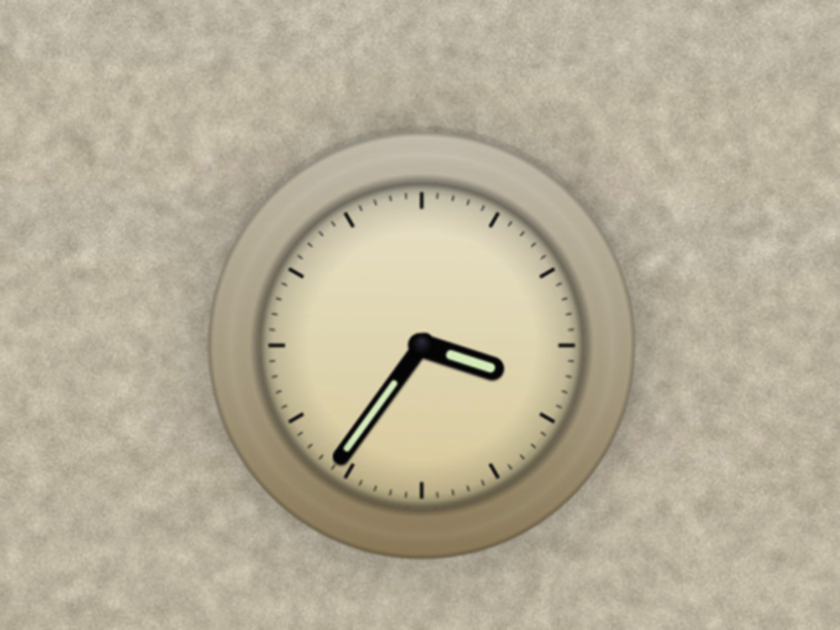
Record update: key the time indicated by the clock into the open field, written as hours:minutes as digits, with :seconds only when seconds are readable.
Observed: 3:36
